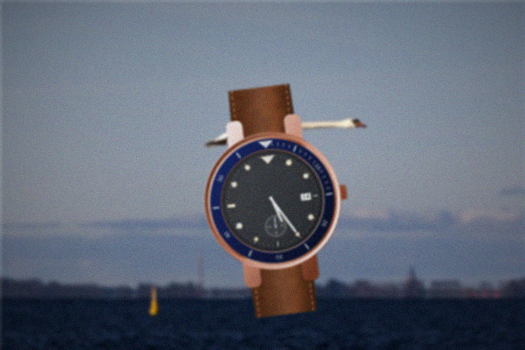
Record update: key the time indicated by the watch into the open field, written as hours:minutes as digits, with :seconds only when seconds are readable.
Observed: 5:25
